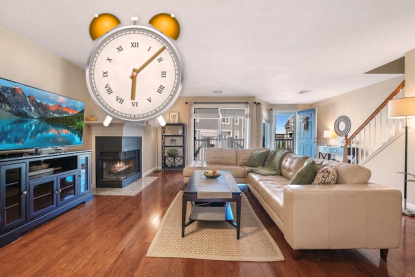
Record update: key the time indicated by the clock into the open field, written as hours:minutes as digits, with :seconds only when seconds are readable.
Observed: 6:08
